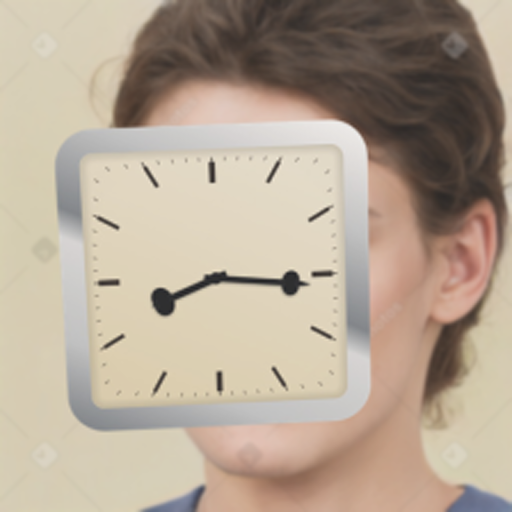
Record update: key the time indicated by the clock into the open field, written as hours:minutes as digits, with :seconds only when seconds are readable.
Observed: 8:16
